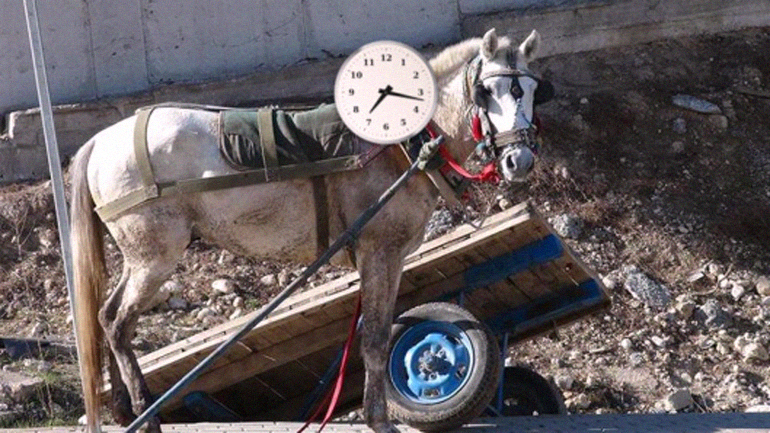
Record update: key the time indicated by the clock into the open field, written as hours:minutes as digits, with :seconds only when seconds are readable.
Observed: 7:17
